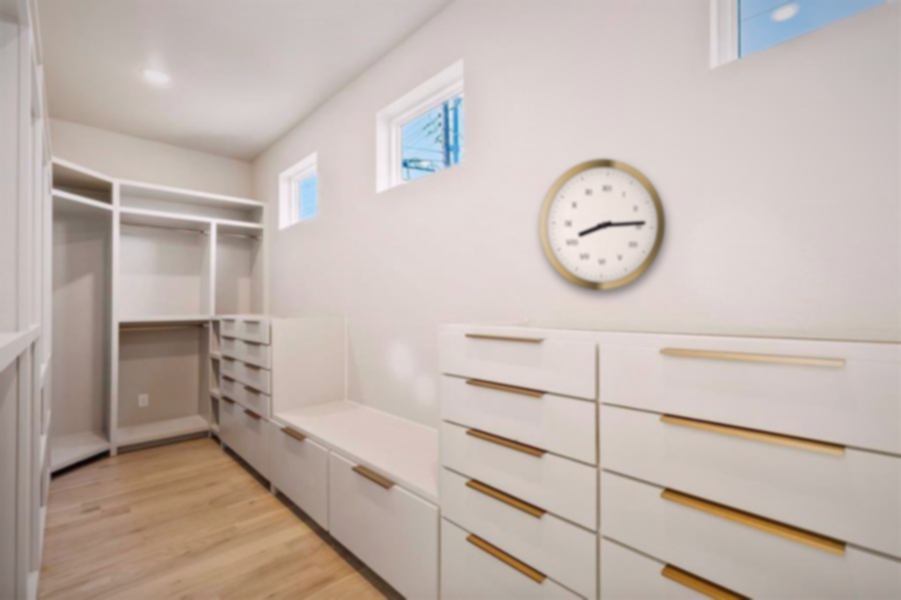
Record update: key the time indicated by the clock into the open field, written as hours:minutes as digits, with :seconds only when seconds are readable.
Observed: 8:14
